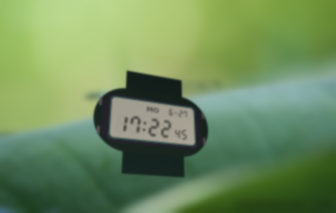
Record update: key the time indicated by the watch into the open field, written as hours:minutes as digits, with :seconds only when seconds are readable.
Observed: 17:22
